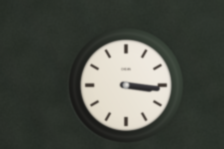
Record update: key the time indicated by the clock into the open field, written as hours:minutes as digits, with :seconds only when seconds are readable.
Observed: 3:16
